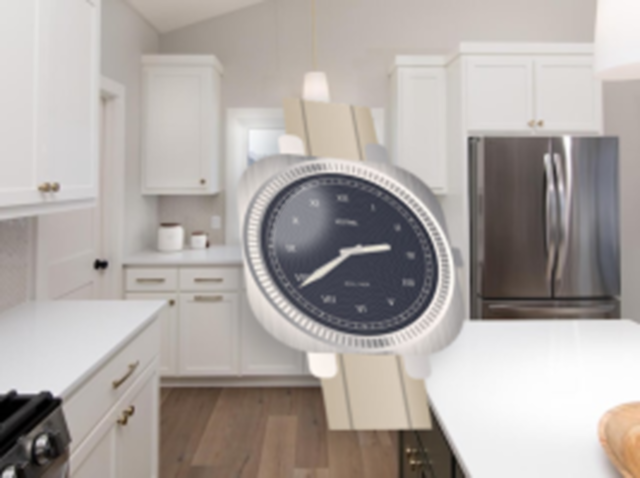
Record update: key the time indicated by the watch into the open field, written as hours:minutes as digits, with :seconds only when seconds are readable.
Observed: 2:39
